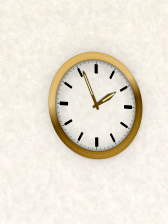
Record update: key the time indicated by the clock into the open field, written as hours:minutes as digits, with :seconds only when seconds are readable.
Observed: 1:56
